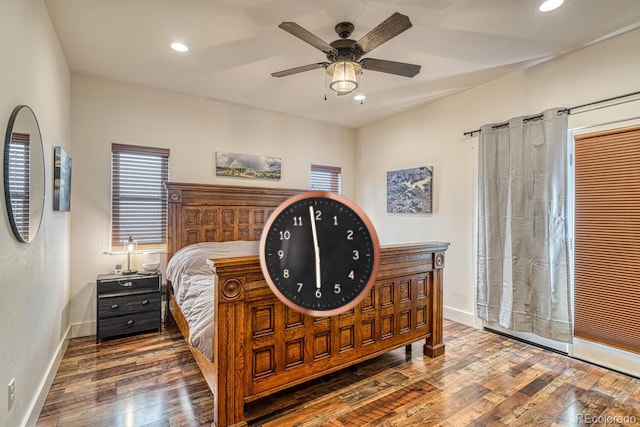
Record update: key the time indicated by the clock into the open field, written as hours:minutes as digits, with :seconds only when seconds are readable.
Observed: 5:59
